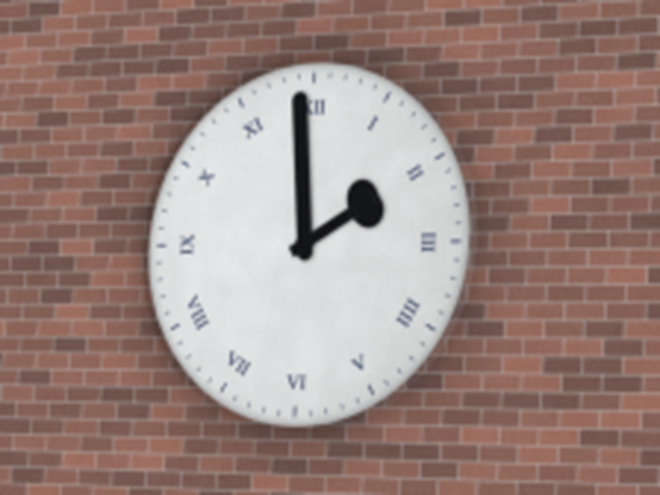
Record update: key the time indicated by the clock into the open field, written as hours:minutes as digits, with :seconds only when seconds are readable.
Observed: 1:59
